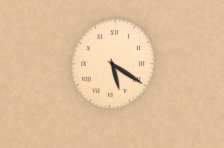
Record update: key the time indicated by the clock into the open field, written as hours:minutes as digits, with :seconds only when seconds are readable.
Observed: 5:20
